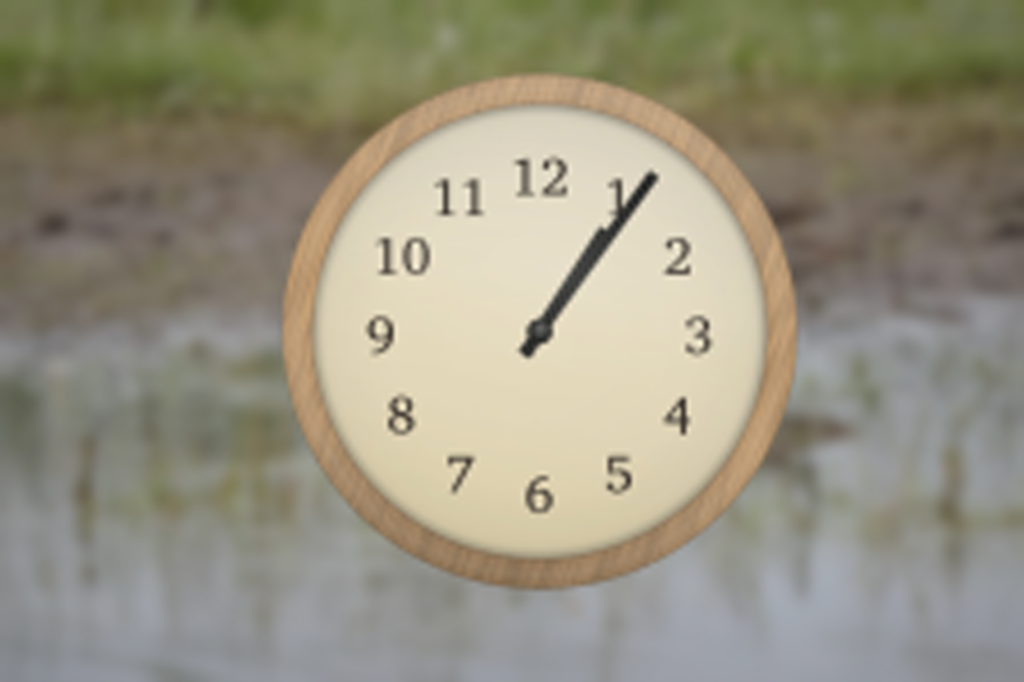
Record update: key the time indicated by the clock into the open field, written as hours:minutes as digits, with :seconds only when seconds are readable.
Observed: 1:06
